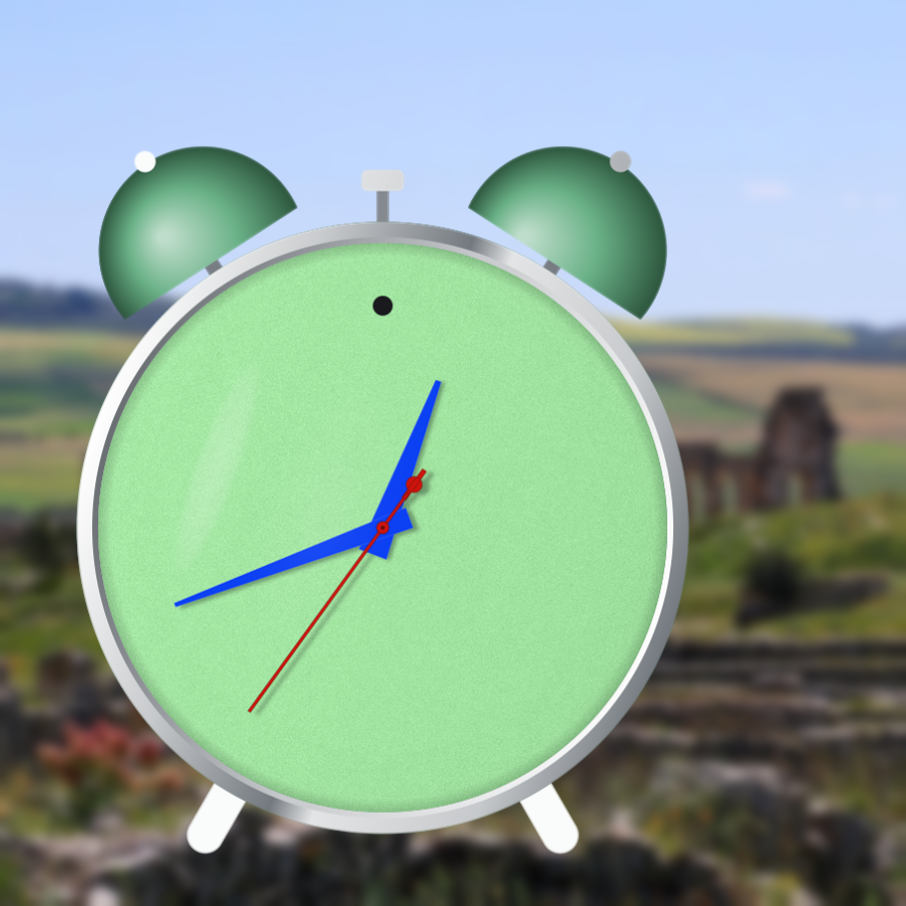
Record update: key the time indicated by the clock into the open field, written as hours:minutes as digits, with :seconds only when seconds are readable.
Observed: 12:41:36
